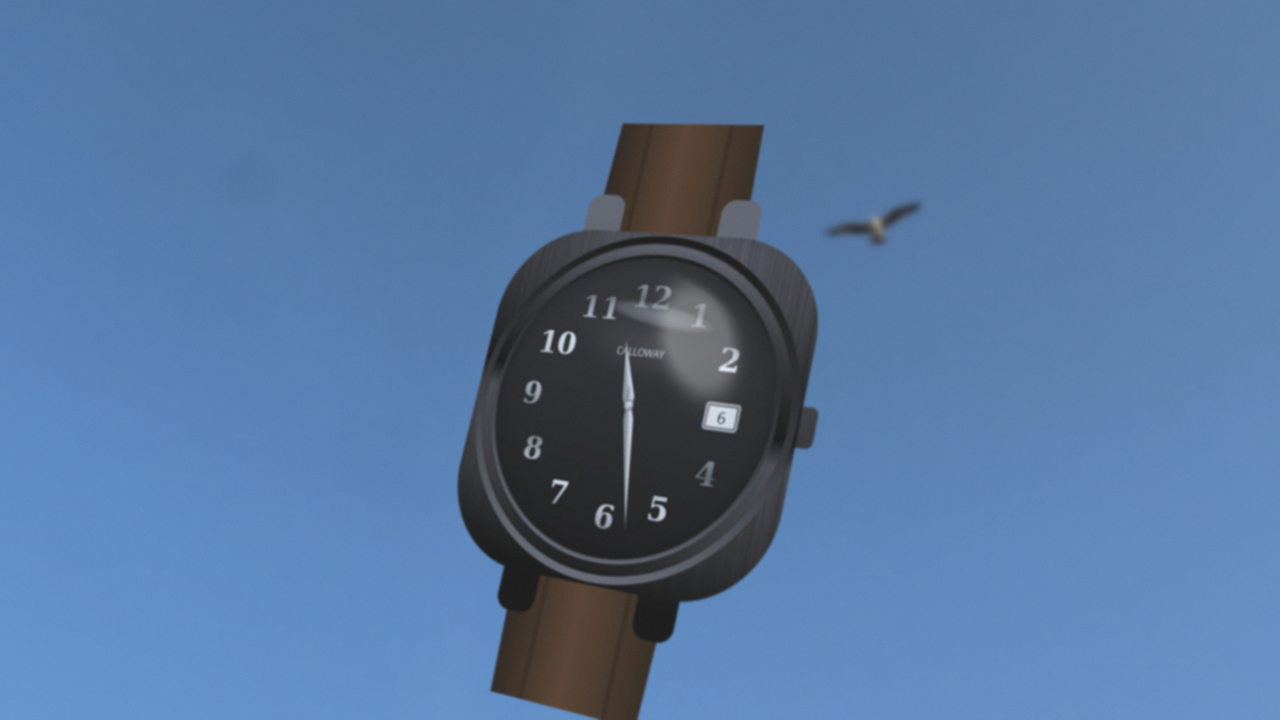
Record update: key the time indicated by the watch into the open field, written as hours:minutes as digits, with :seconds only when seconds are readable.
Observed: 11:28
